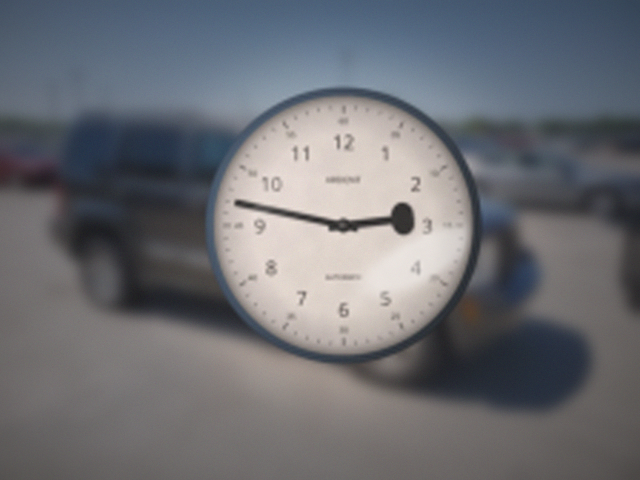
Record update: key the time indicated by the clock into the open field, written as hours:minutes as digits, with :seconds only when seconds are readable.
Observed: 2:47
